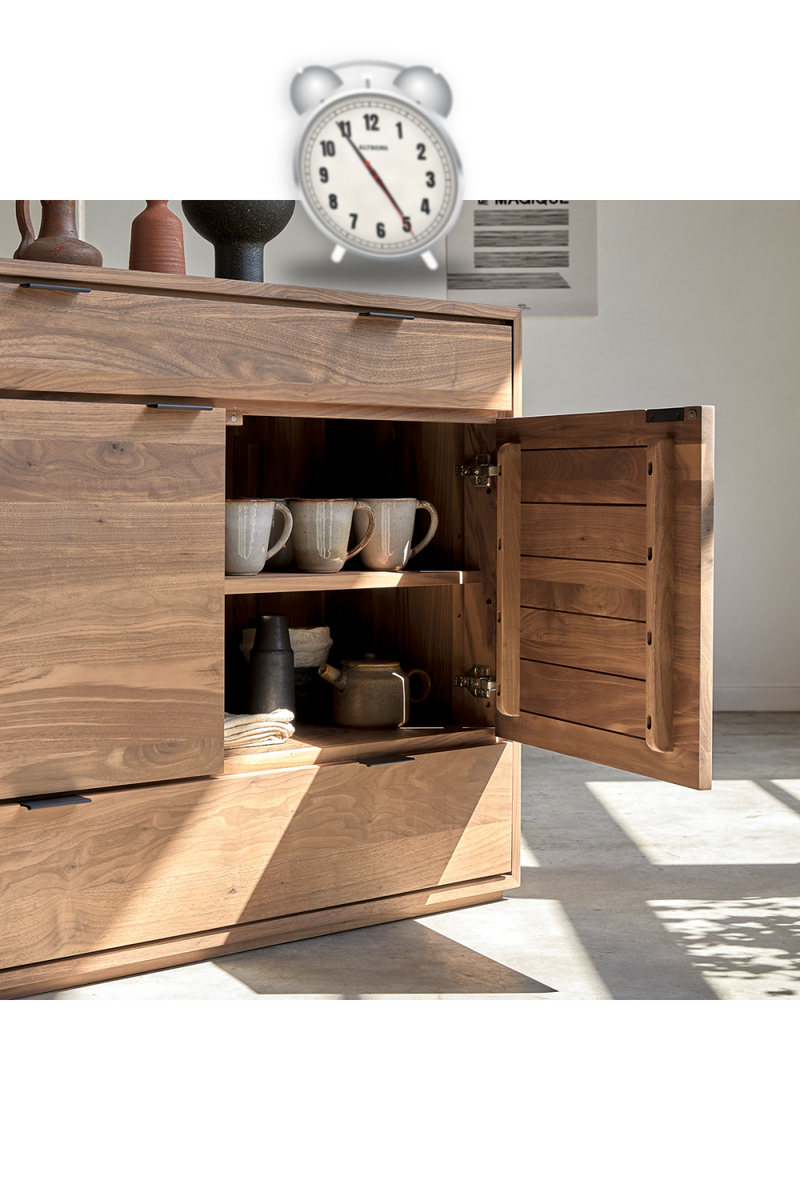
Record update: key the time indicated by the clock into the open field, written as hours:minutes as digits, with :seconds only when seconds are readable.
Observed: 4:54:25
